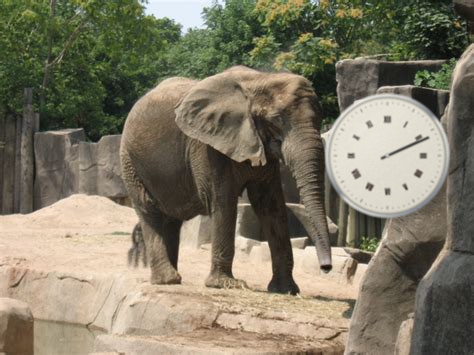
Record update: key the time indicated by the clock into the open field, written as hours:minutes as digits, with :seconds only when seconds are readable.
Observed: 2:11
